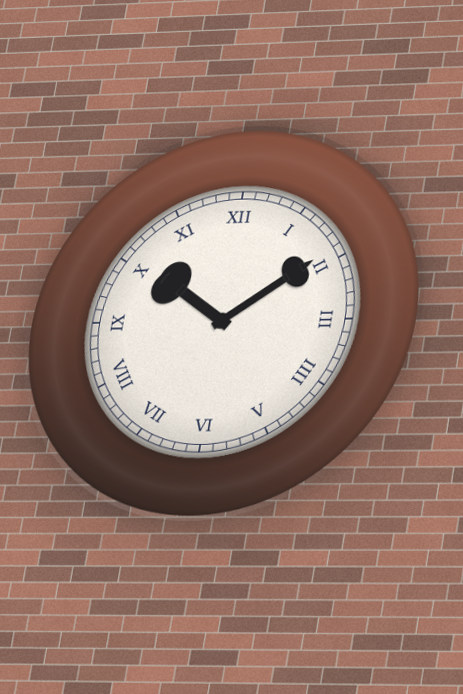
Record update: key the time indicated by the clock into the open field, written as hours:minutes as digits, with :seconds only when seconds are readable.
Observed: 10:09
